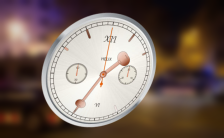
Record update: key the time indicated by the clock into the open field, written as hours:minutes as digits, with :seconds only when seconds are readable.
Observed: 1:35
